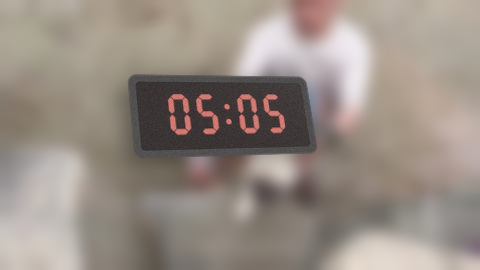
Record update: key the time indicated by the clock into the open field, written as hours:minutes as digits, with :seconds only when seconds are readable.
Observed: 5:05
